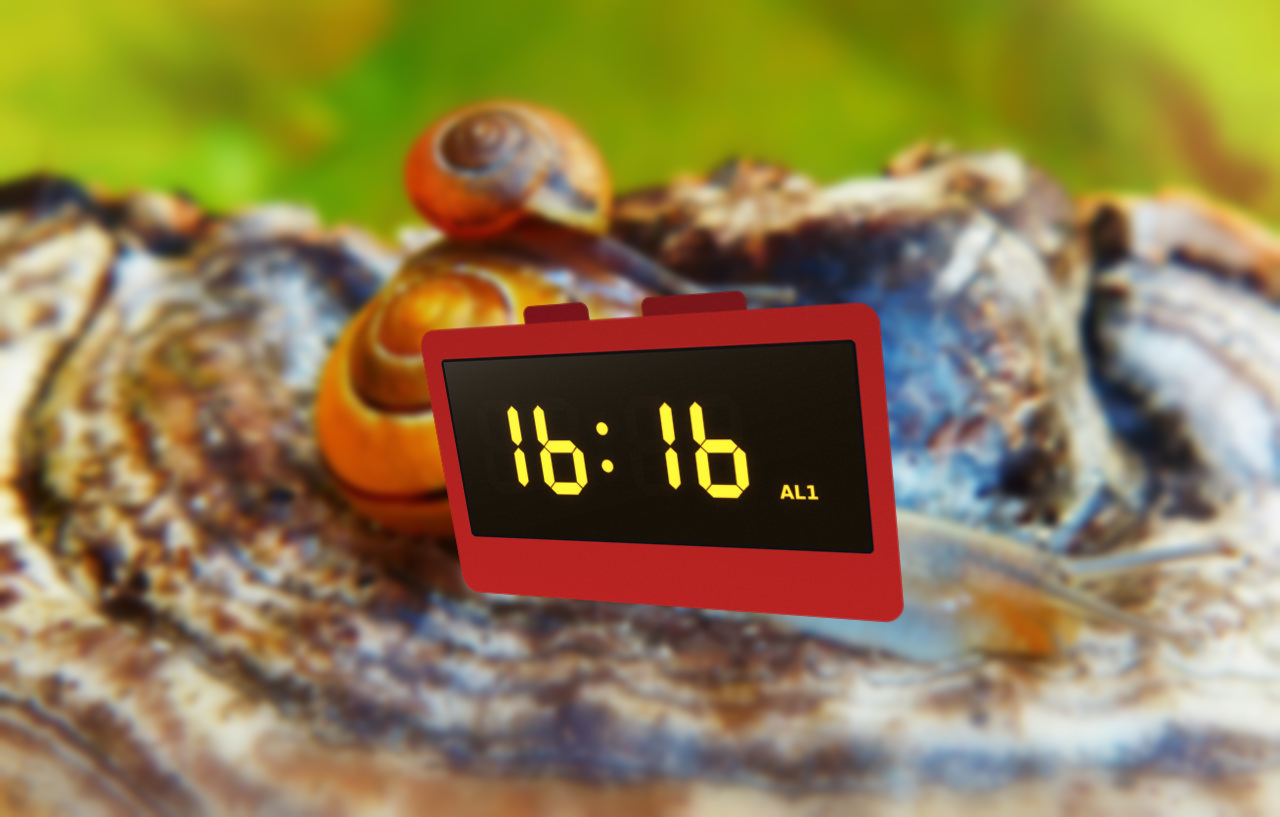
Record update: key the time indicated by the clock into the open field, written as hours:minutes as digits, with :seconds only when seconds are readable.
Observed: 16:16
